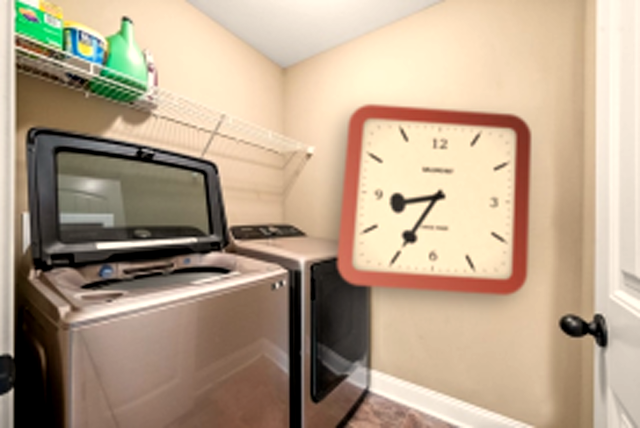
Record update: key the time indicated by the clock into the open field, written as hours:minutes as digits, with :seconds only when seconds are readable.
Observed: 8:35
